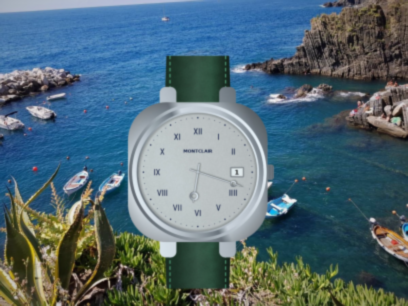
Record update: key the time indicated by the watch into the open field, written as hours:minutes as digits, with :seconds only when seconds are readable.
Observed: 6:18
